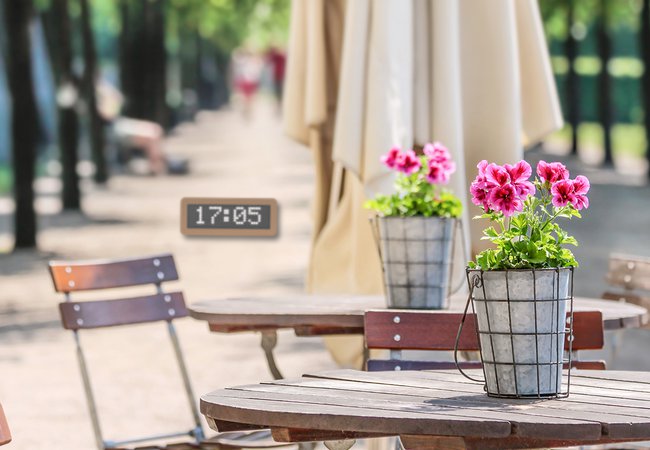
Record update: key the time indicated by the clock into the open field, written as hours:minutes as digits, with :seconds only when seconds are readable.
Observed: 17:05
